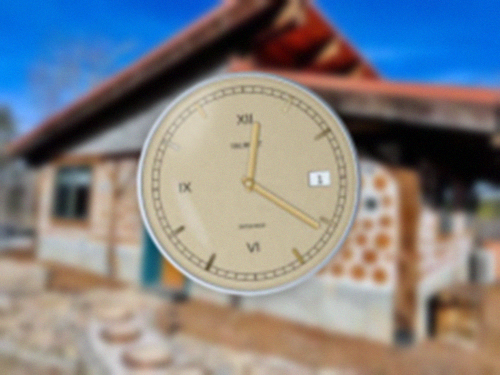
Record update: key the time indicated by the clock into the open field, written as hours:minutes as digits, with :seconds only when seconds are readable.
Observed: 12:21
